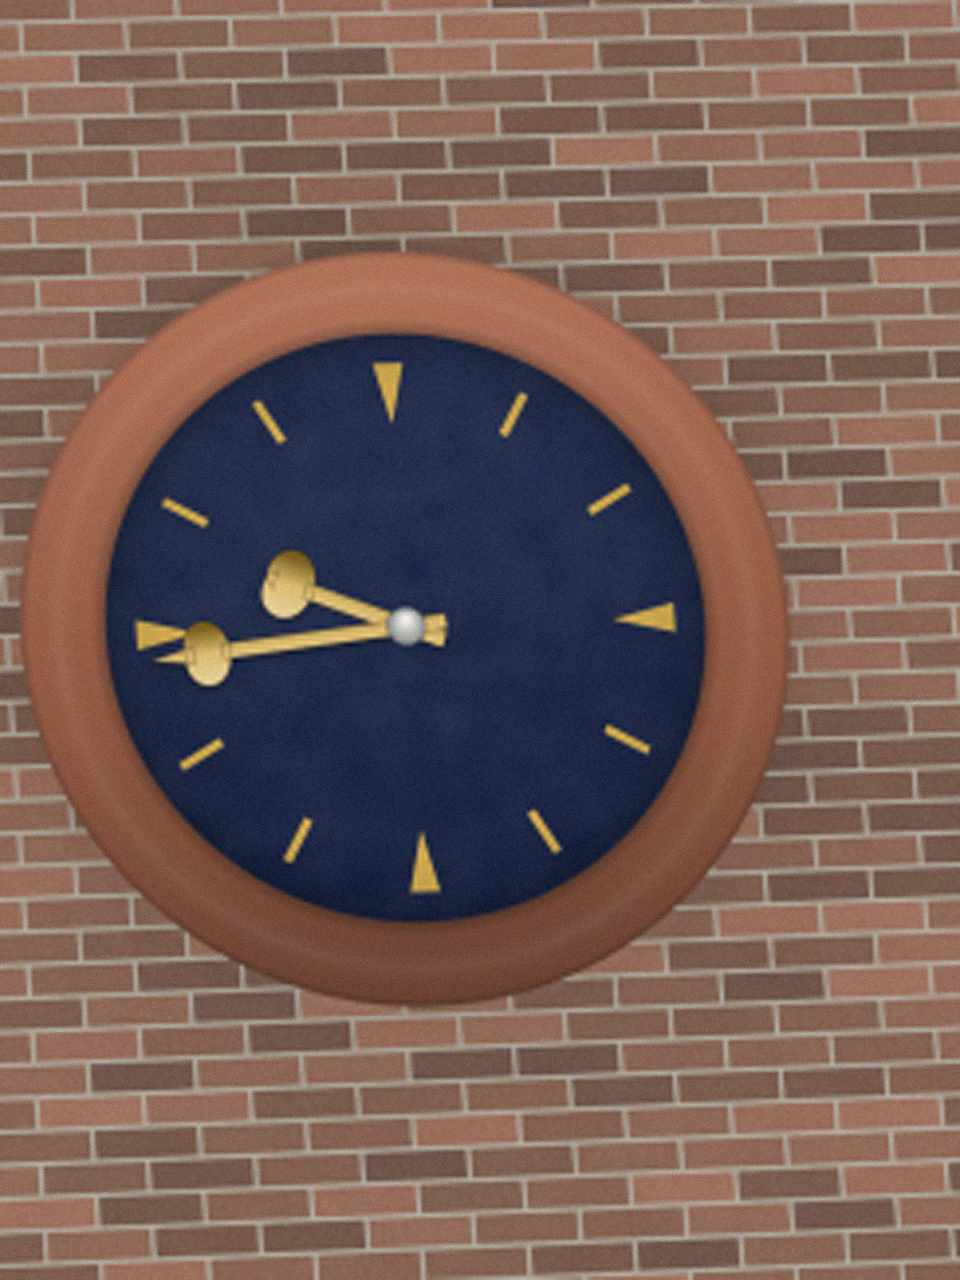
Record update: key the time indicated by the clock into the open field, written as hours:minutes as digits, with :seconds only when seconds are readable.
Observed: 9:44
